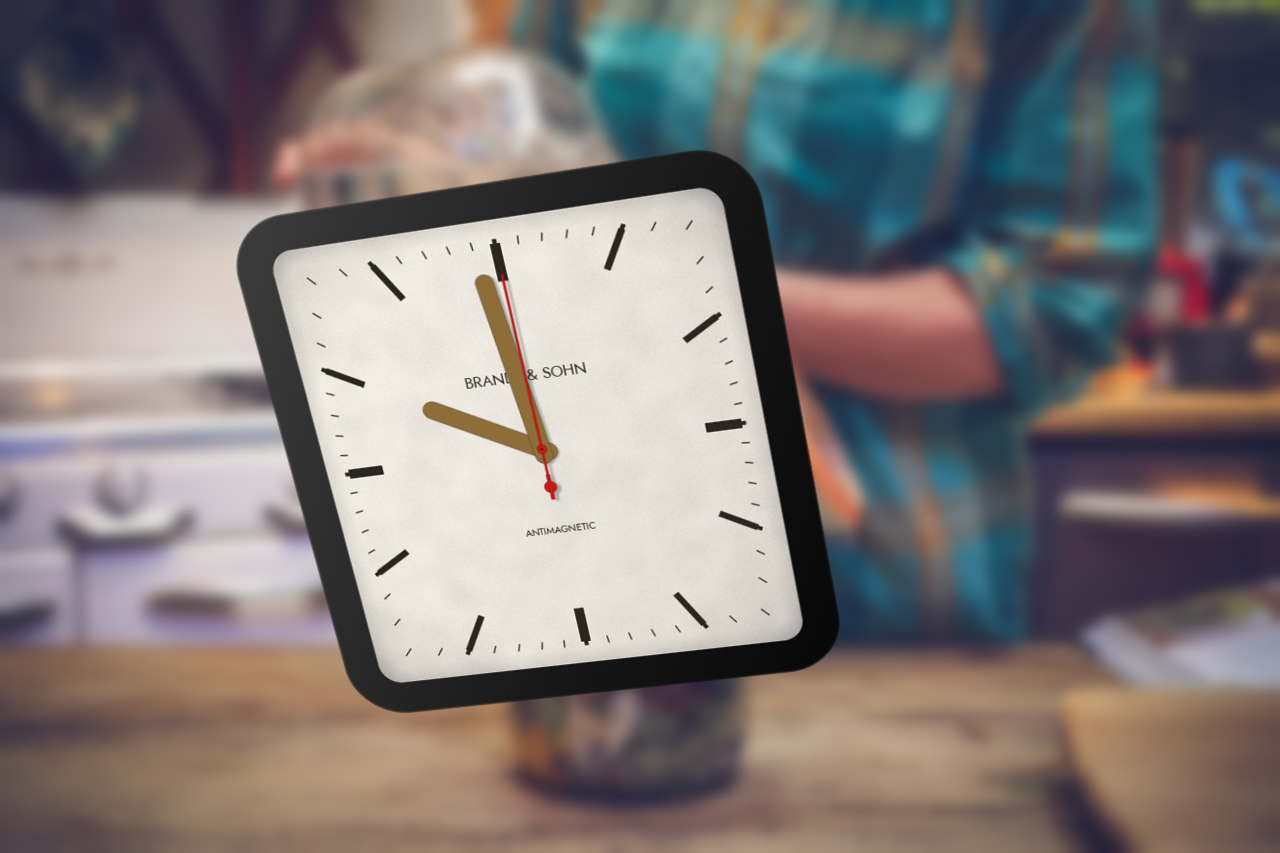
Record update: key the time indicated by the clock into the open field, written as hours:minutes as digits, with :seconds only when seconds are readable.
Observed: 9:59:00
